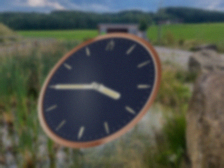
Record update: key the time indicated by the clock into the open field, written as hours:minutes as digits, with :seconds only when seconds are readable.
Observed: 3:45
